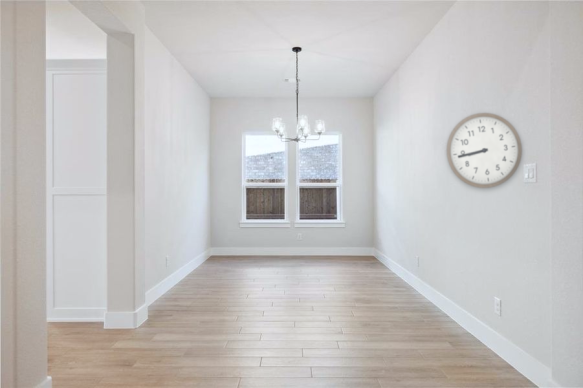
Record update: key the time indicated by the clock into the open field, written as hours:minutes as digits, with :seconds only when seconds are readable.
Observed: 8:44
